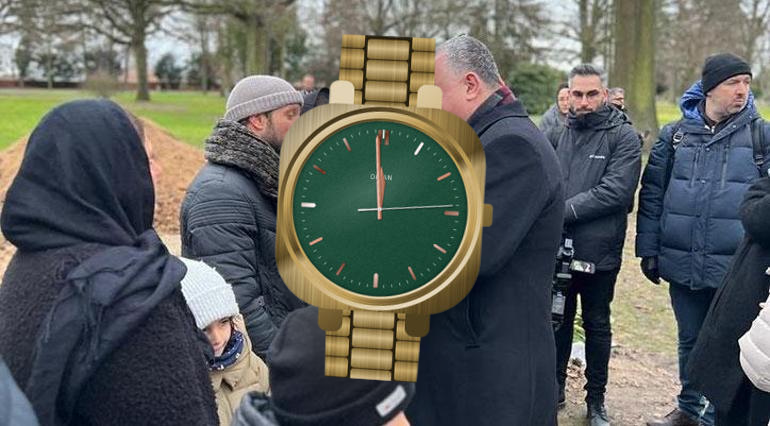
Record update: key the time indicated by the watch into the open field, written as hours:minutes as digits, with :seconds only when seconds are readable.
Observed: 11:59:14
